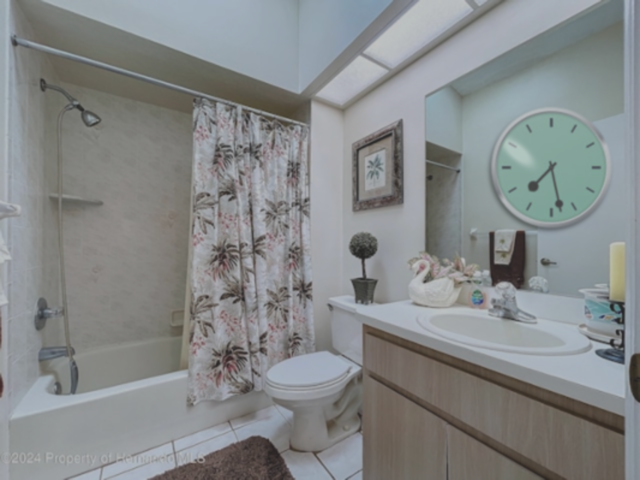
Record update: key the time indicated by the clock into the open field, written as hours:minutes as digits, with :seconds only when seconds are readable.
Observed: 7:28
